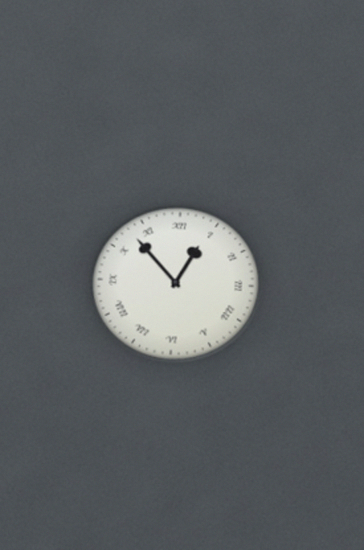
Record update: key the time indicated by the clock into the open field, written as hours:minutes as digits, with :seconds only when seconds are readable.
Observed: 12:53
